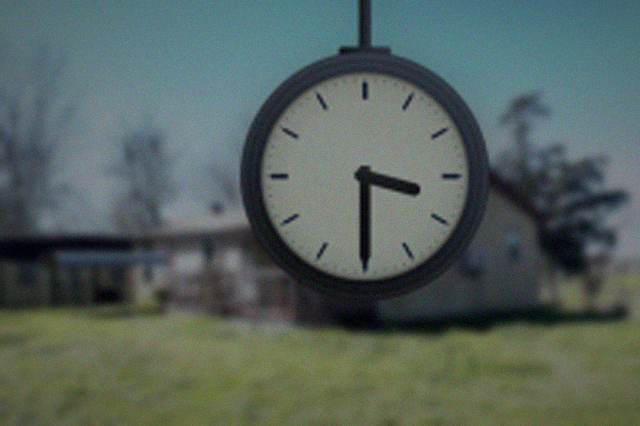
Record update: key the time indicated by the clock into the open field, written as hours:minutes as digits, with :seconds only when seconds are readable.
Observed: 3:30
